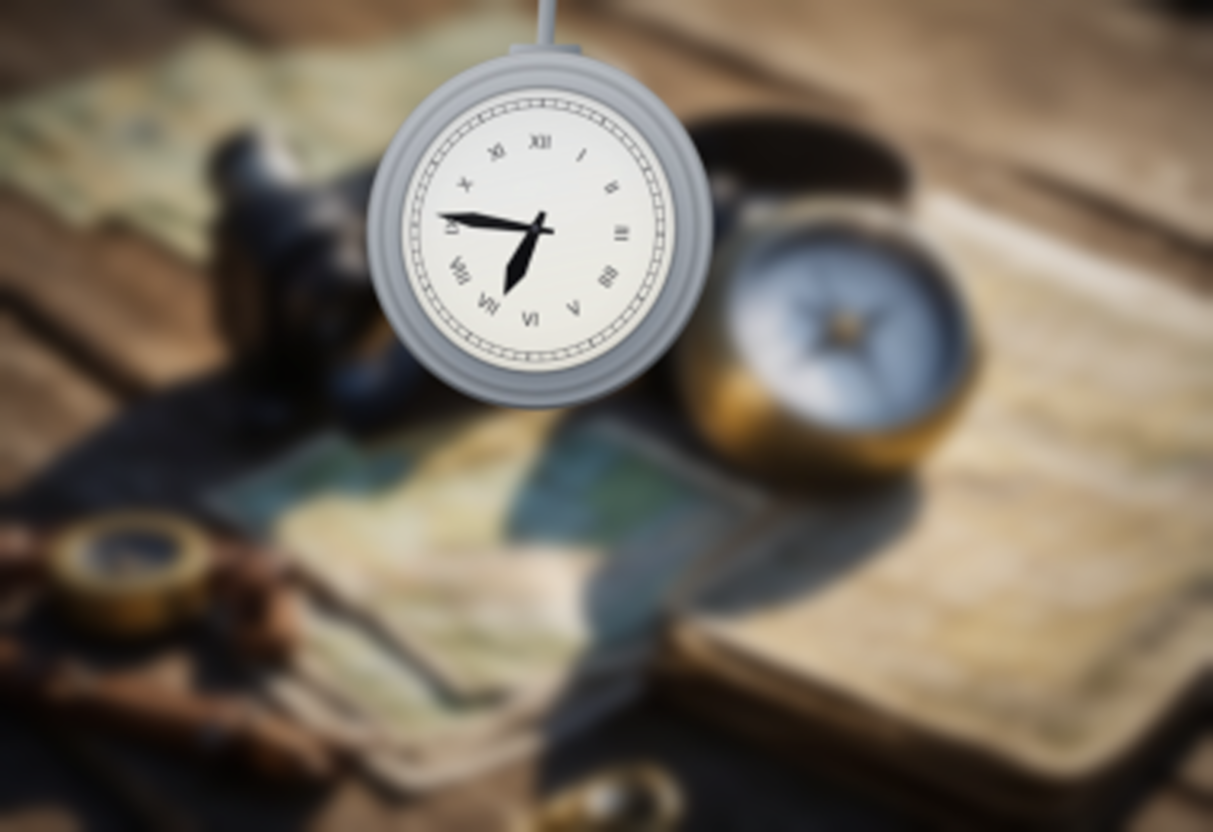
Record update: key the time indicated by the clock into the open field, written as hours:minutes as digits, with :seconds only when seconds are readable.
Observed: 6:46
